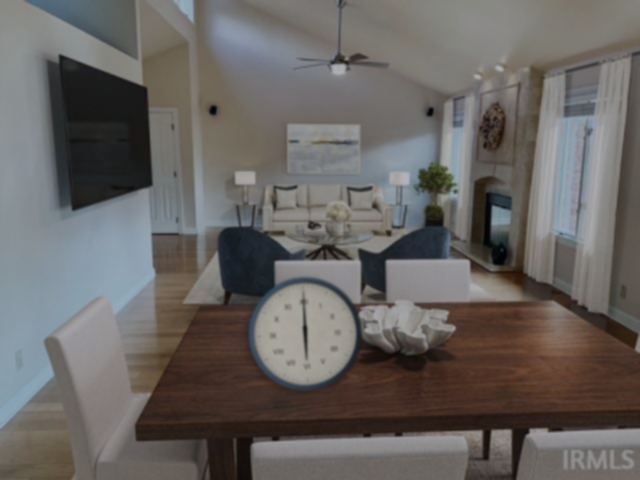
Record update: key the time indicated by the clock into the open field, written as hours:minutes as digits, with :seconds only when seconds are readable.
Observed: 6:00
